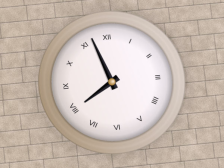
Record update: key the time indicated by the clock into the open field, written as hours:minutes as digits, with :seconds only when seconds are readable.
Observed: 7:57
